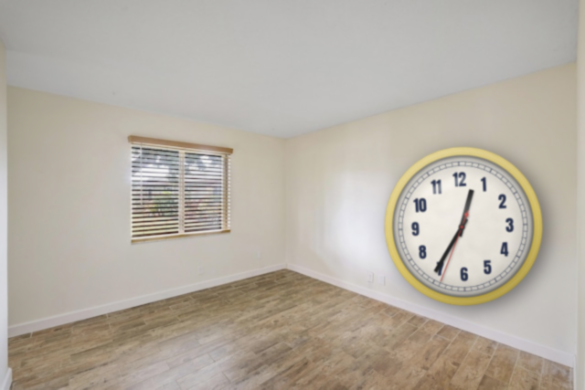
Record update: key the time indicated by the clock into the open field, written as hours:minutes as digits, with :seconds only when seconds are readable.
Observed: 12:35:34
